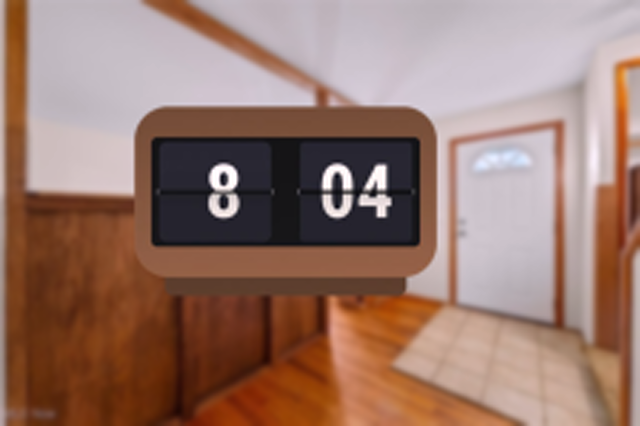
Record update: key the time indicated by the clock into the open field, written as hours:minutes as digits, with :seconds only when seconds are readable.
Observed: 8:04
